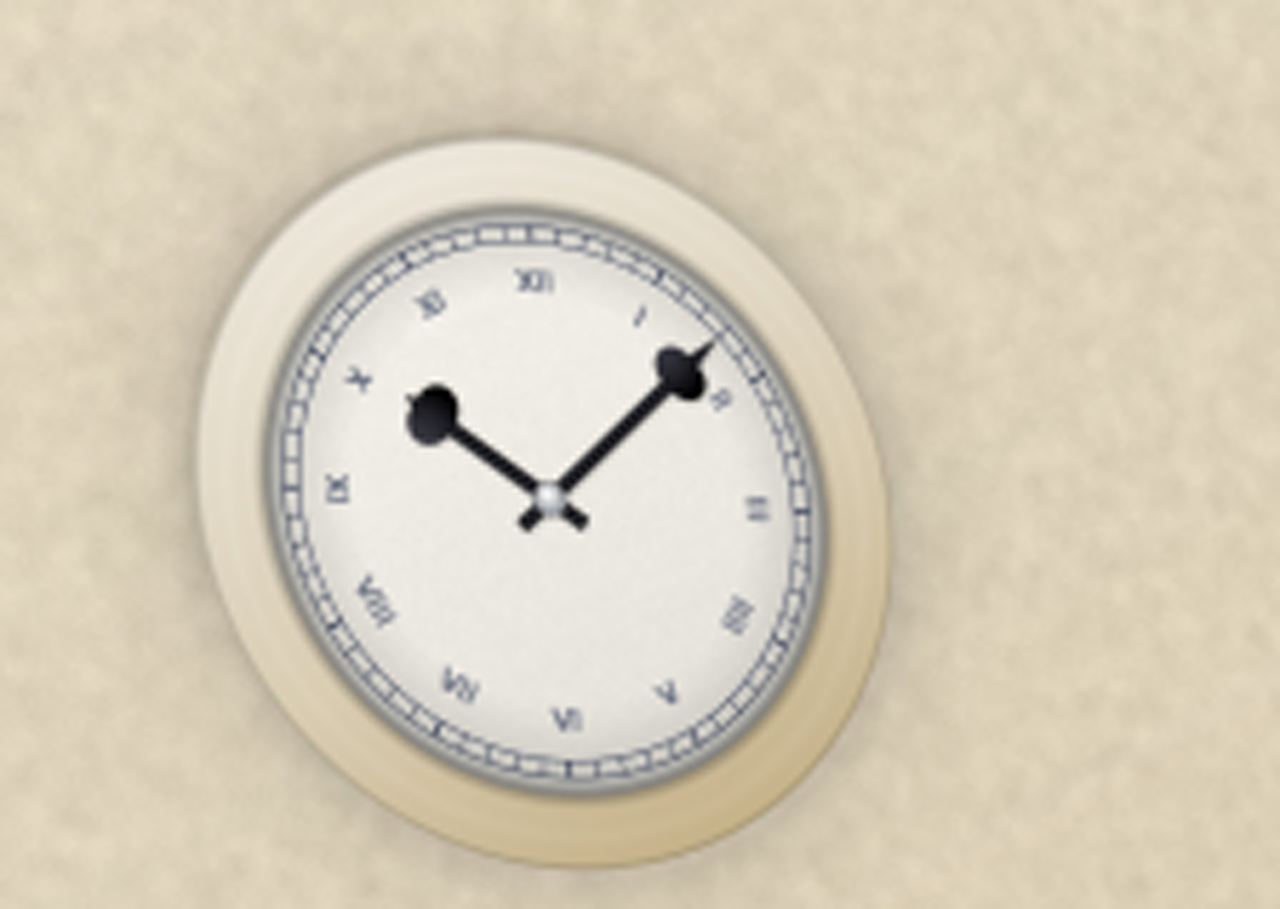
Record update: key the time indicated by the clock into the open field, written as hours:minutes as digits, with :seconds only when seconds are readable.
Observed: 10:08
